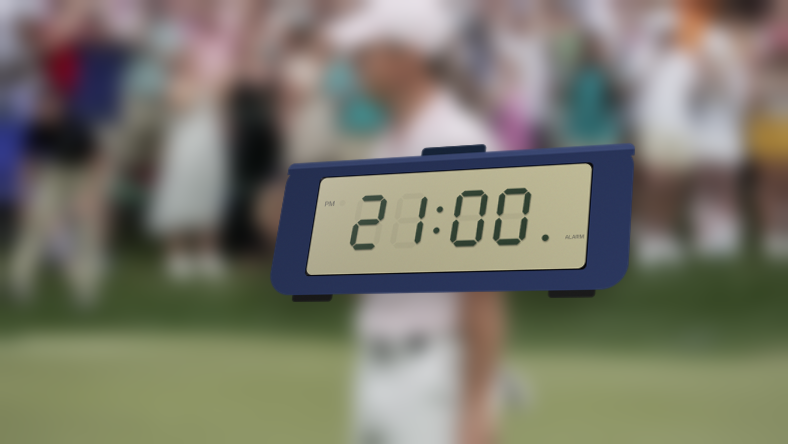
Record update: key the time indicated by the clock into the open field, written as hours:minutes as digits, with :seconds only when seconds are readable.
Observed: 21:00
